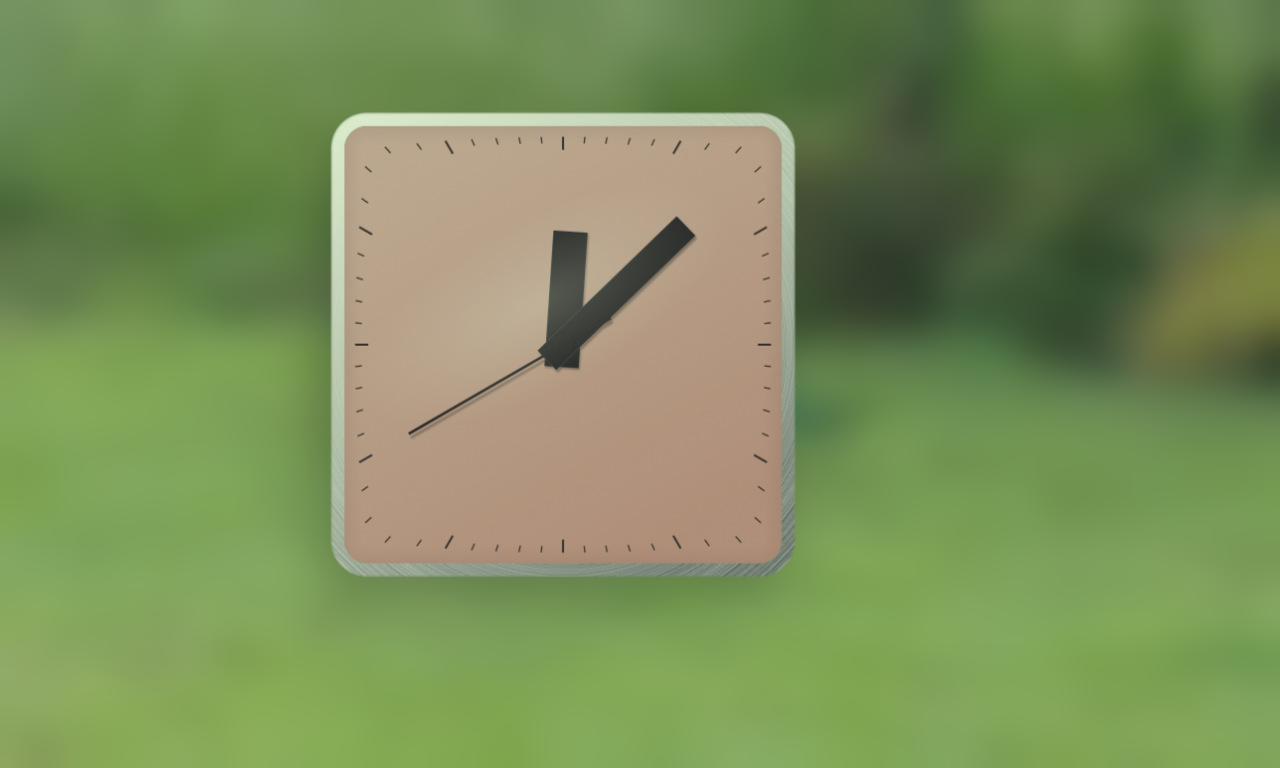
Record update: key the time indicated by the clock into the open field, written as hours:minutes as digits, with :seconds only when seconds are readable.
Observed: 12:07:40
